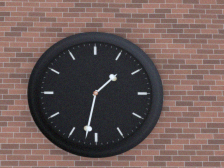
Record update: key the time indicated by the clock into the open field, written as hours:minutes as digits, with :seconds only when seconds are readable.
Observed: 1:32
